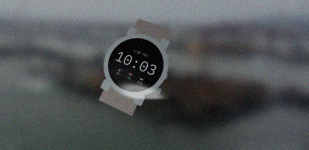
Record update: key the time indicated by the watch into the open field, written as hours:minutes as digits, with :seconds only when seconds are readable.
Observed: 10:03
